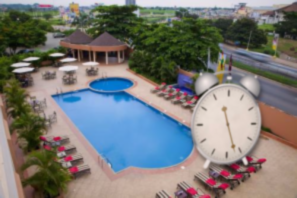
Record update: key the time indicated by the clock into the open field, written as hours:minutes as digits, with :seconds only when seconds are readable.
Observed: 11:27
